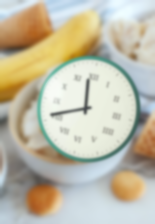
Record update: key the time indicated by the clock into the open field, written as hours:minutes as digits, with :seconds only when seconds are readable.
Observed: 11:41
